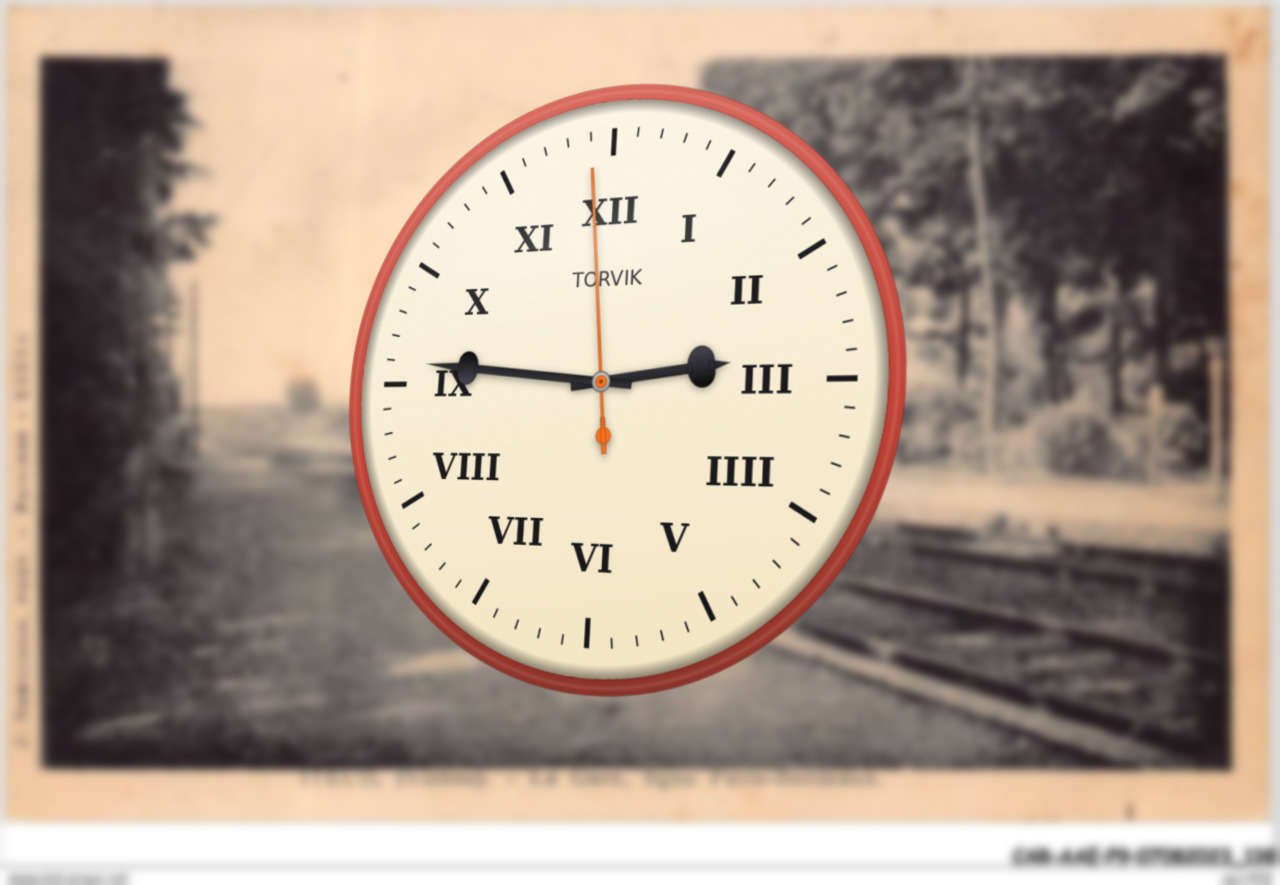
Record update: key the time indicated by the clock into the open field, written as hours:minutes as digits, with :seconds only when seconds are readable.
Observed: 2:45:59
